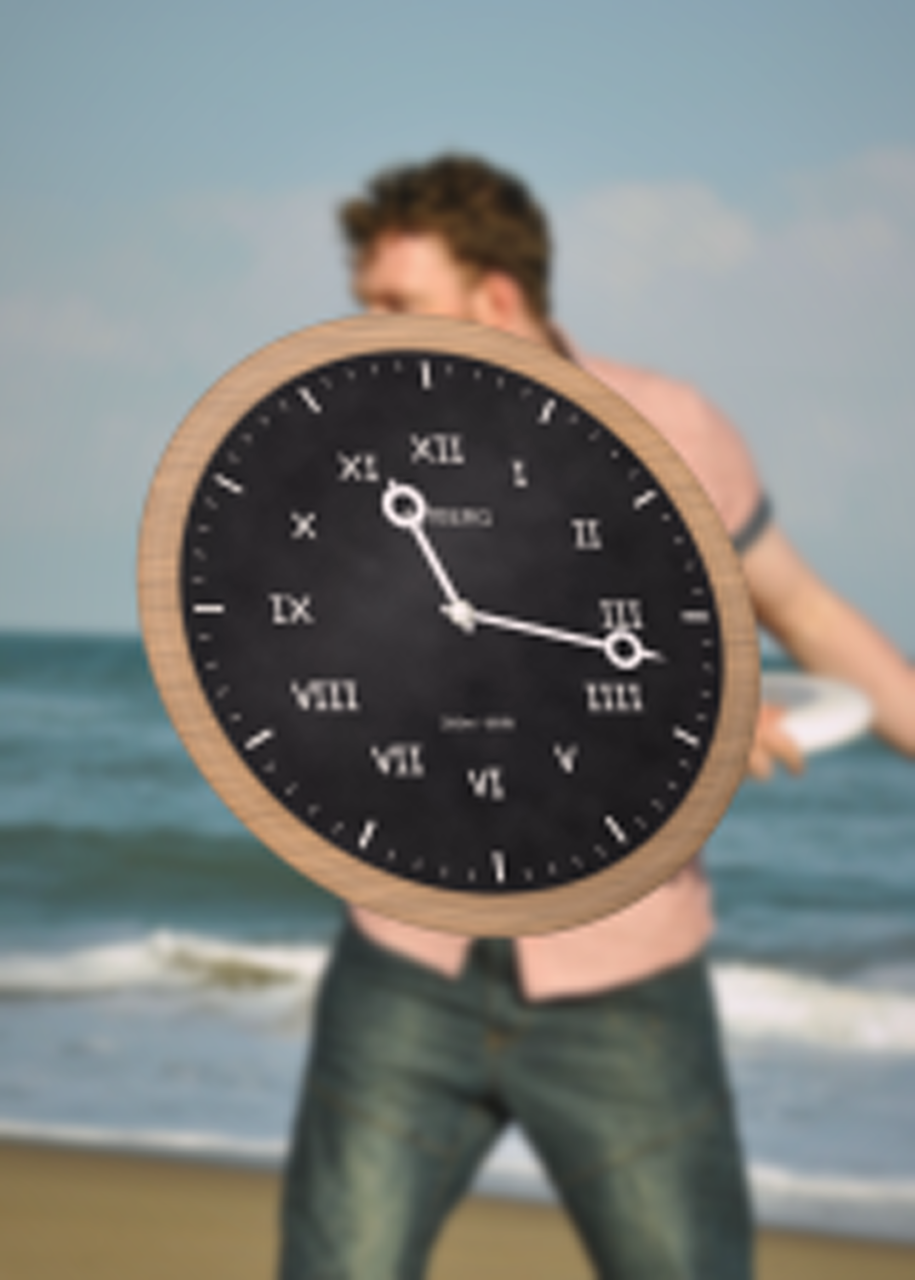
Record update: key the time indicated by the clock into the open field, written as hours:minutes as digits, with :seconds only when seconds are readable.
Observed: 11:17
